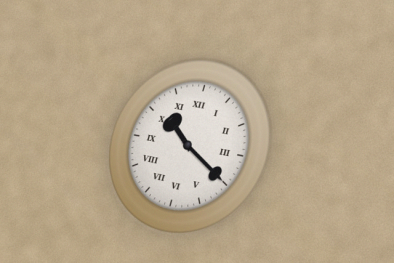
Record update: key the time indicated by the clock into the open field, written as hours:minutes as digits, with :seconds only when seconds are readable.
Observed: 10:20
